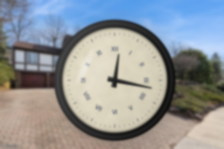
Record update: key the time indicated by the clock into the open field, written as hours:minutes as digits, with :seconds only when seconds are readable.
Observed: 12:17
